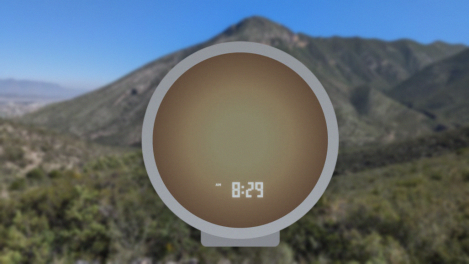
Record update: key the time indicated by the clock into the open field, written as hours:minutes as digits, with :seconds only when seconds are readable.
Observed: 8:29
